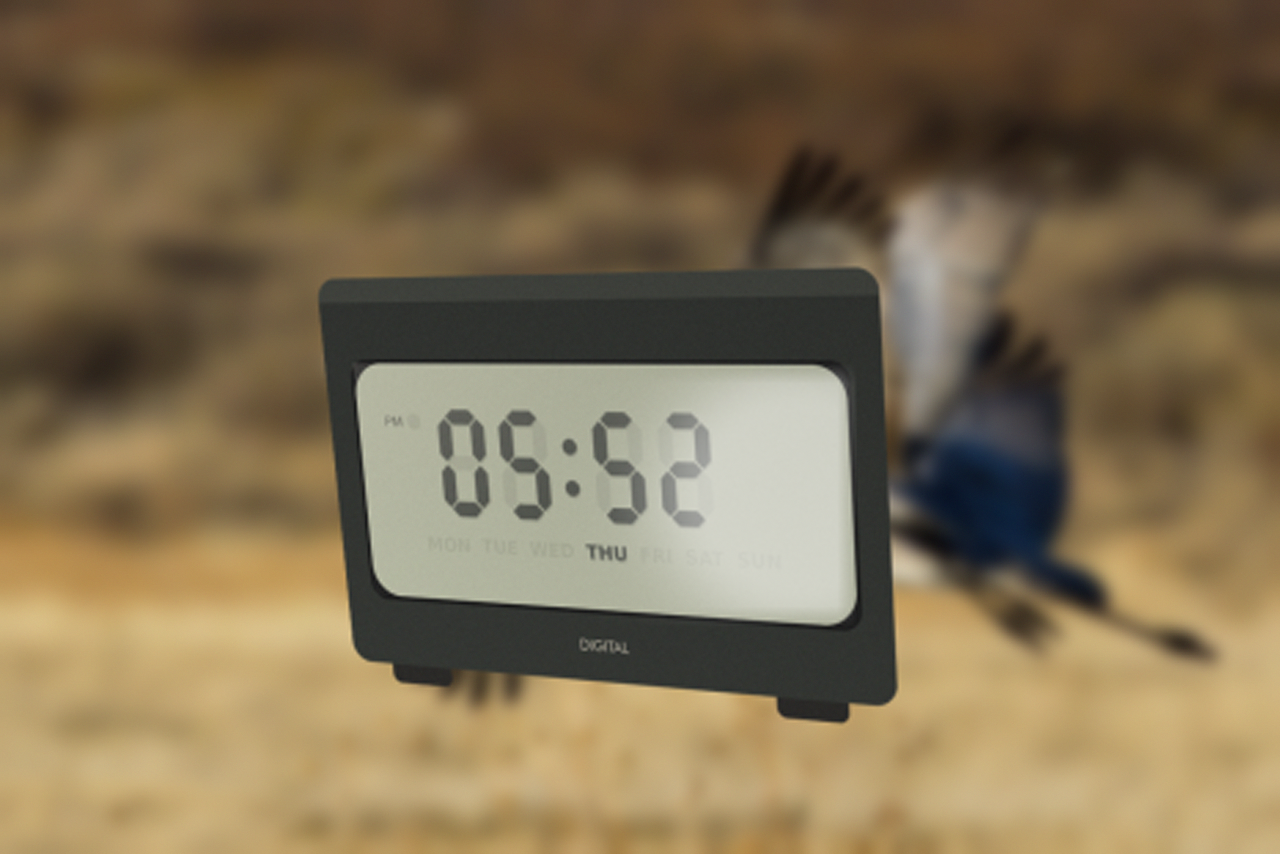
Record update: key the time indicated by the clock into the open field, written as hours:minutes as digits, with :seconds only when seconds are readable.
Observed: 5:52
